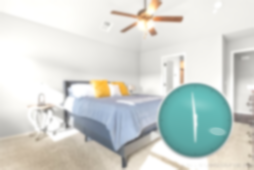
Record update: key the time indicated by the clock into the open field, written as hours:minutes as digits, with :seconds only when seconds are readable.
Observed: 5:59
